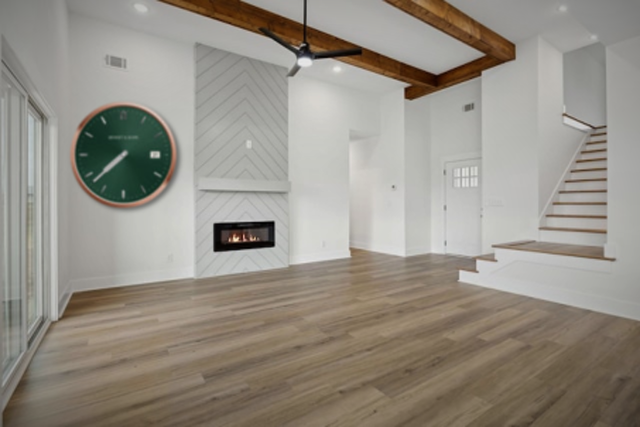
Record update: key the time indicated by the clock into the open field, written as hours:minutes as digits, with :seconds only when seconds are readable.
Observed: 7:38
